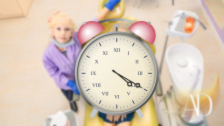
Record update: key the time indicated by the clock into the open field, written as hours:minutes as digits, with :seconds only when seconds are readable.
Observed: 4:20
